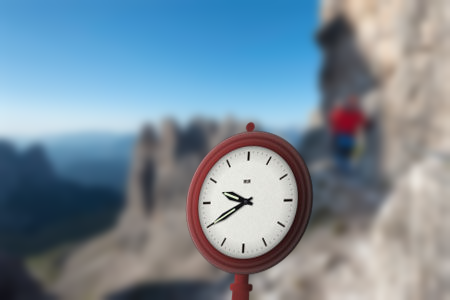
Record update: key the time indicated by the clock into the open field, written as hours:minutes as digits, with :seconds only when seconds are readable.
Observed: 9:40
